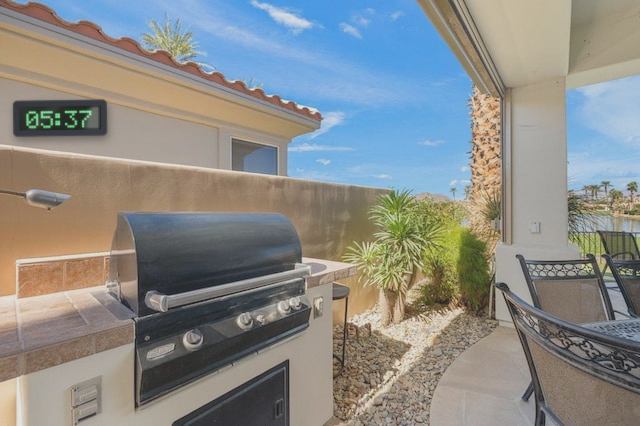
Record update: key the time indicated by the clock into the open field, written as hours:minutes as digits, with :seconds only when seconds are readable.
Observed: 5:37
